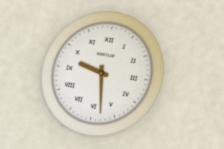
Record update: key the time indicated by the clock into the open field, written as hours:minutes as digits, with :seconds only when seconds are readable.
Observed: 9:28
